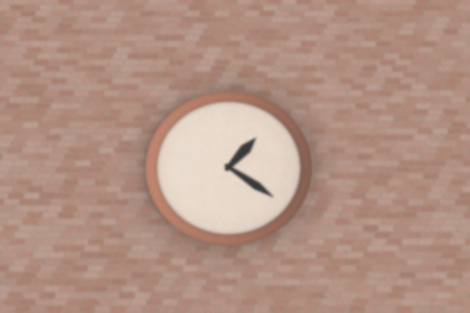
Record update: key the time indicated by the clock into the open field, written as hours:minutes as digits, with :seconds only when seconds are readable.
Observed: 1:21
